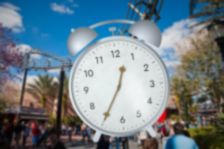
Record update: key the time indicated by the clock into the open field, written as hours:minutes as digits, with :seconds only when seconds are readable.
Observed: 12:35
